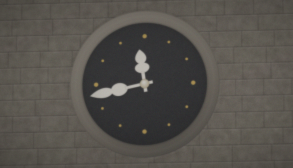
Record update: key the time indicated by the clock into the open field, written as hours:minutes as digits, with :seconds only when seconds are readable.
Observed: 11:43
